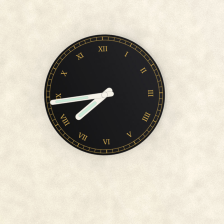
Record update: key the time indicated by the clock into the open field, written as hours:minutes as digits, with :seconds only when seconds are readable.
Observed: 7:44
